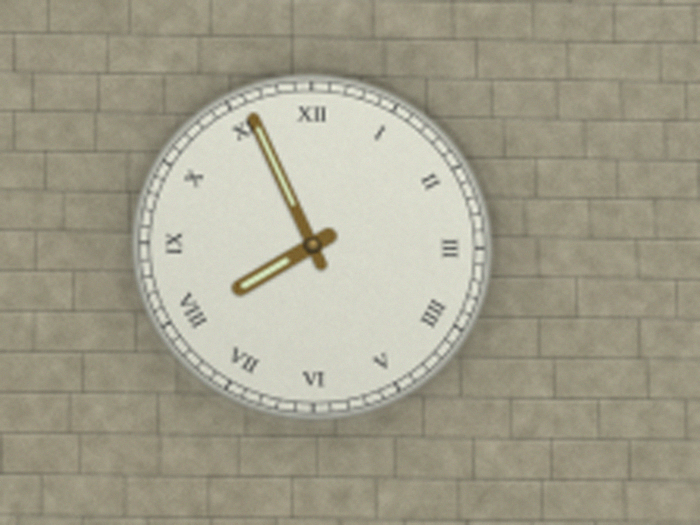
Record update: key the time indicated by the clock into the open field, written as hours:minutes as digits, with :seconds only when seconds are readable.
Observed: 7:56
